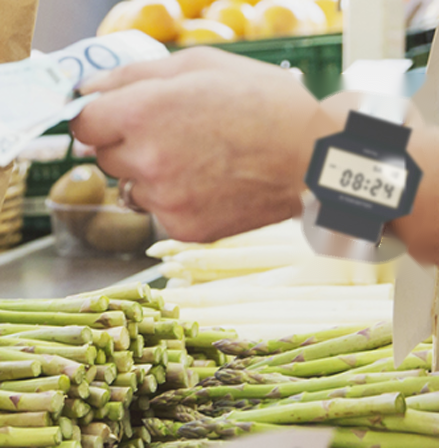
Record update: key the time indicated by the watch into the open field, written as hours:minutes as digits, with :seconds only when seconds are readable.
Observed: 8:24
